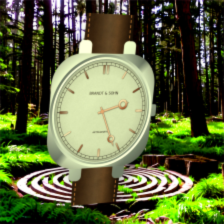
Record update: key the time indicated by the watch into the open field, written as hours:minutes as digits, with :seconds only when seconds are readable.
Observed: 2:26
